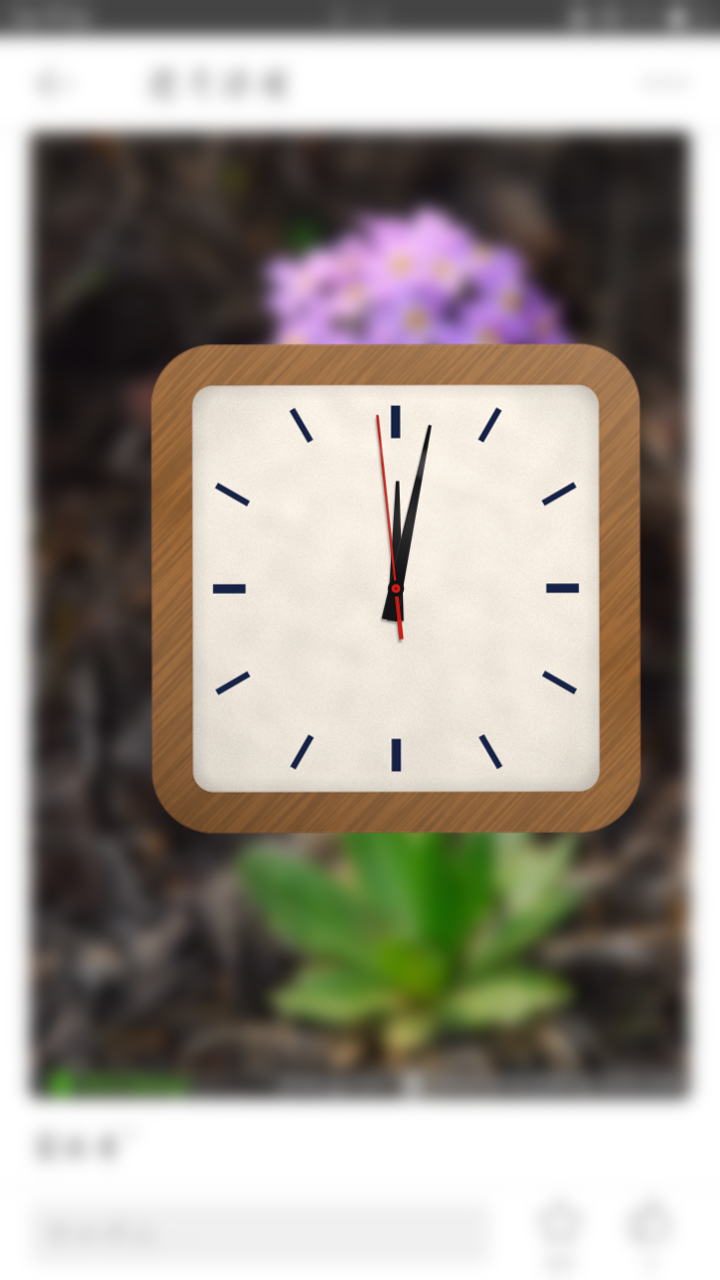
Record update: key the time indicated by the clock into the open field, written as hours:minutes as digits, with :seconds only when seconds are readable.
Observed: 12:01:59
